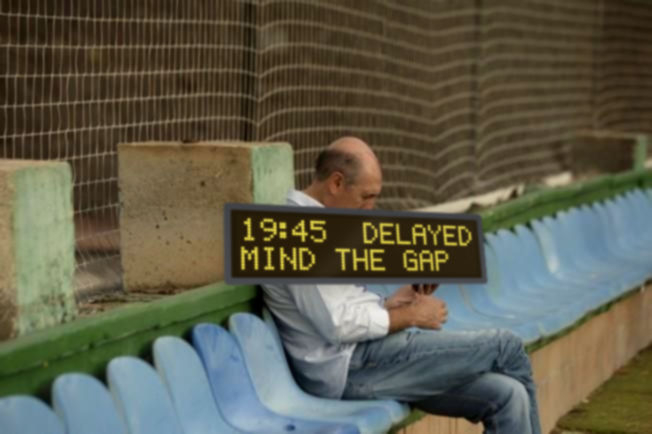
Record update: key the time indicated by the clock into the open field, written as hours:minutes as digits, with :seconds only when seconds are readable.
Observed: 19:45
